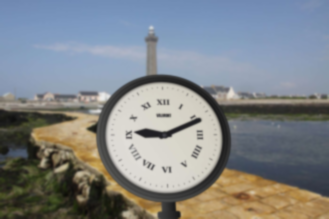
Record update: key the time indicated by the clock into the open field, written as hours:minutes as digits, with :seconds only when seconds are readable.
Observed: 9:11
